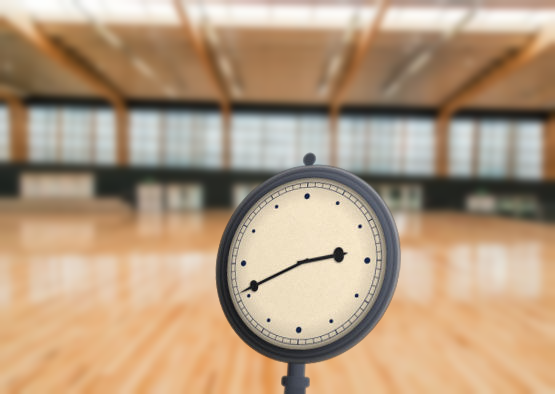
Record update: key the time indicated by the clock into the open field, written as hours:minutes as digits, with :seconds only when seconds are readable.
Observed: 2:41
